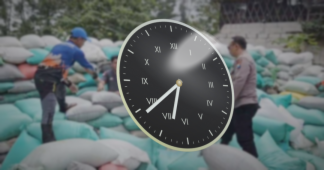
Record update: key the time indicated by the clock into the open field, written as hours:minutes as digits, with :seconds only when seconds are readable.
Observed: 6:39
